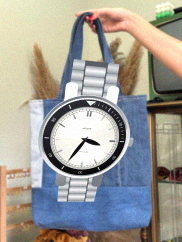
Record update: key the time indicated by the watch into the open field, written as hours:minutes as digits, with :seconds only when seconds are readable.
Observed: 3:35
